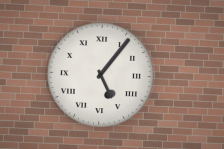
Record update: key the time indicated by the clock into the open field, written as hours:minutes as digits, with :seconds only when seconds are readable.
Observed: 5:06
